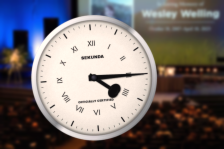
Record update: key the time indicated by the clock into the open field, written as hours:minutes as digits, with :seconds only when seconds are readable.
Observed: 4:15
